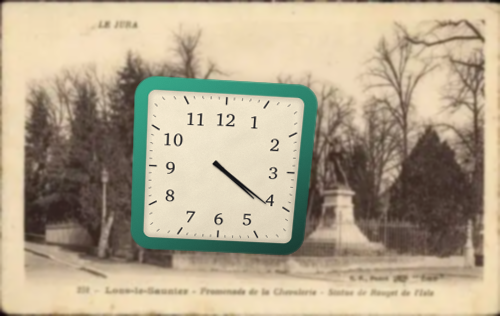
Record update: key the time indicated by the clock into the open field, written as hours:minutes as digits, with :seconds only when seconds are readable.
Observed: 4:21
